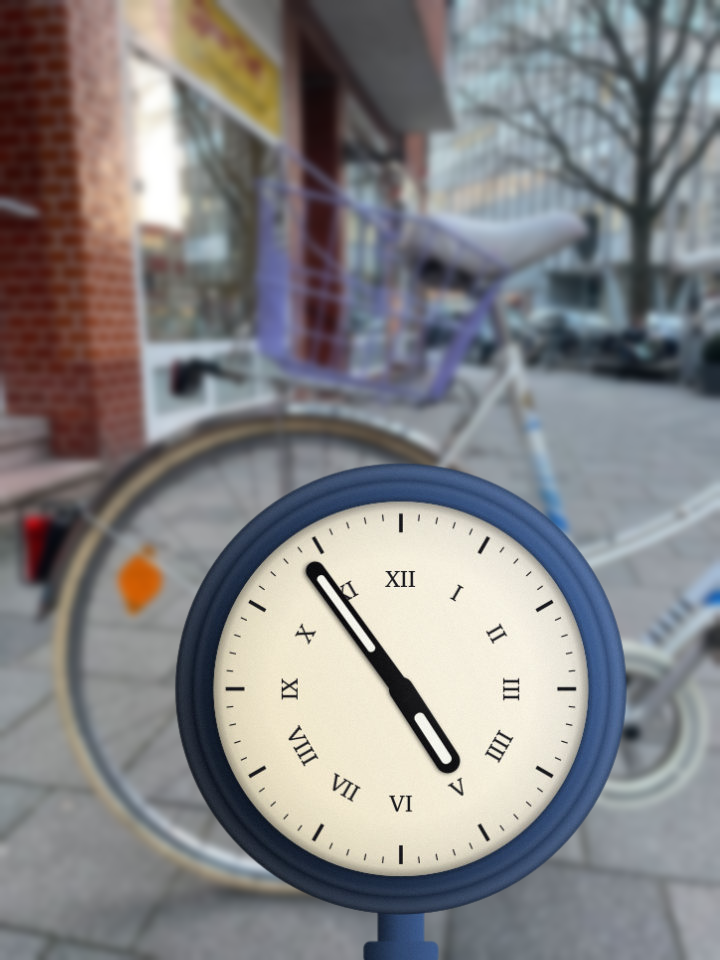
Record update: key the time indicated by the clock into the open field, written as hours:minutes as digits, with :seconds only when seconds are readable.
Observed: 4:54
